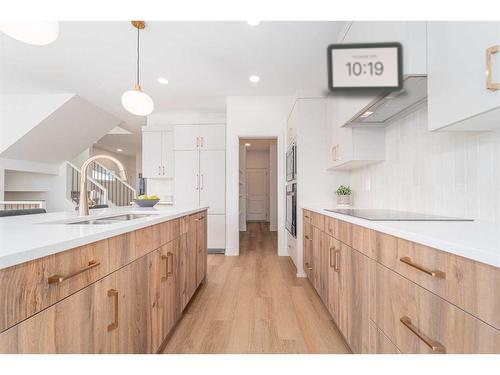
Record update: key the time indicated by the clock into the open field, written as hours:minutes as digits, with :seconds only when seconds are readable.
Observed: 10:19
